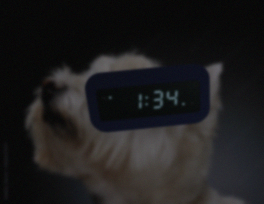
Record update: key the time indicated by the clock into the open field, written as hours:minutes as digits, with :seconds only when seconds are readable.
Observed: 1:34
